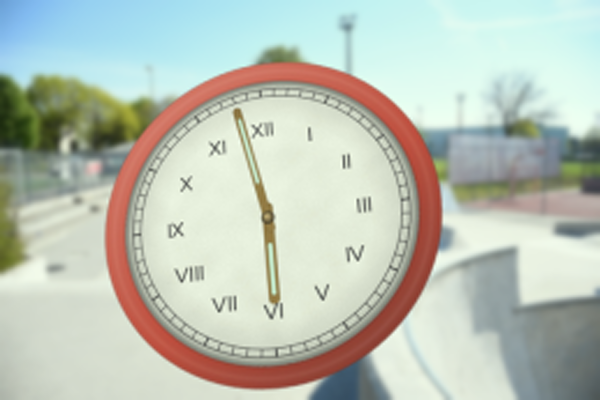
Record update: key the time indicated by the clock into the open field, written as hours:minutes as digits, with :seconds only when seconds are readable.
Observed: 5:58
